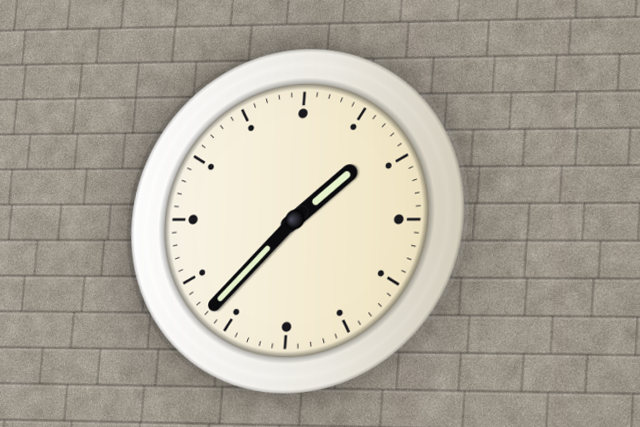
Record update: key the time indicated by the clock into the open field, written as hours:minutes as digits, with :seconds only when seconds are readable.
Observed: 1:37
